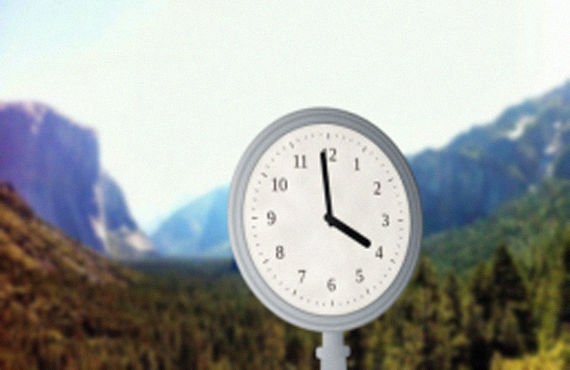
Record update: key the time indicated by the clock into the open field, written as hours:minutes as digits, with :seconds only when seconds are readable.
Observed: 3:59
